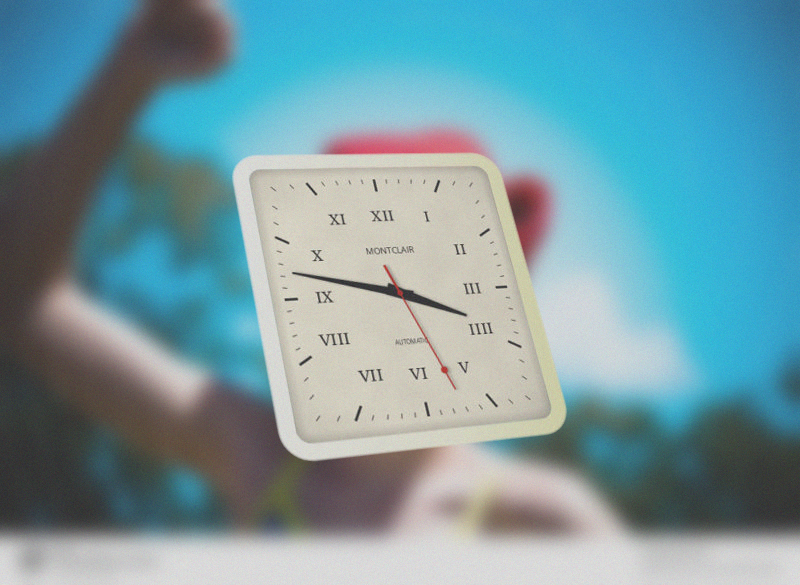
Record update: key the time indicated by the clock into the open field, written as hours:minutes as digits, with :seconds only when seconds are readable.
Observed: 3:47:27
